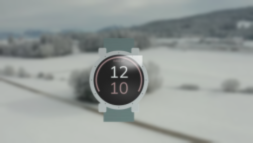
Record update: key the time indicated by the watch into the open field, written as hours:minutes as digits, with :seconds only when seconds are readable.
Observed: 12:10
